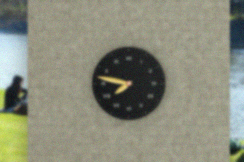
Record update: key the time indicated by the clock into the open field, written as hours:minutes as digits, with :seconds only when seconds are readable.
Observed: 7:47
